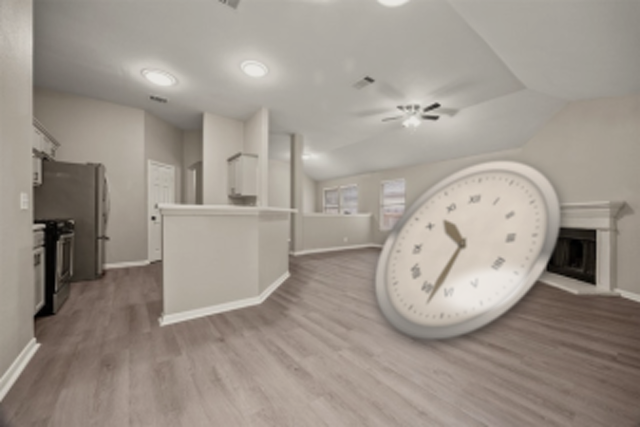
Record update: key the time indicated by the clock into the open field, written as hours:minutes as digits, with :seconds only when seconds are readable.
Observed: 10:33
